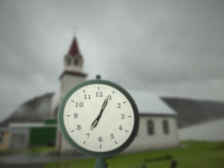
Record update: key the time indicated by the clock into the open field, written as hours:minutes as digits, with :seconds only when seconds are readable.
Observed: 7:04
